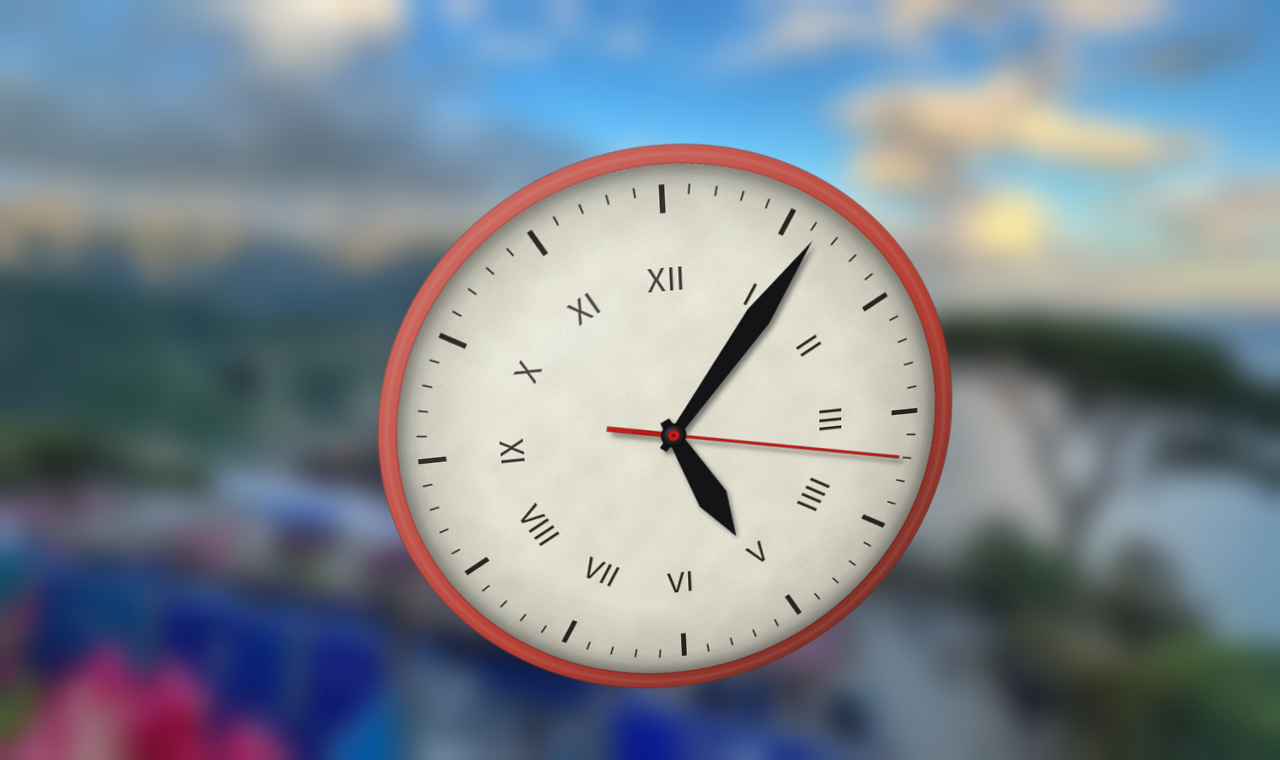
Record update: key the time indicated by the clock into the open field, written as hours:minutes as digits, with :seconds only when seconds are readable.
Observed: 5:06:17
